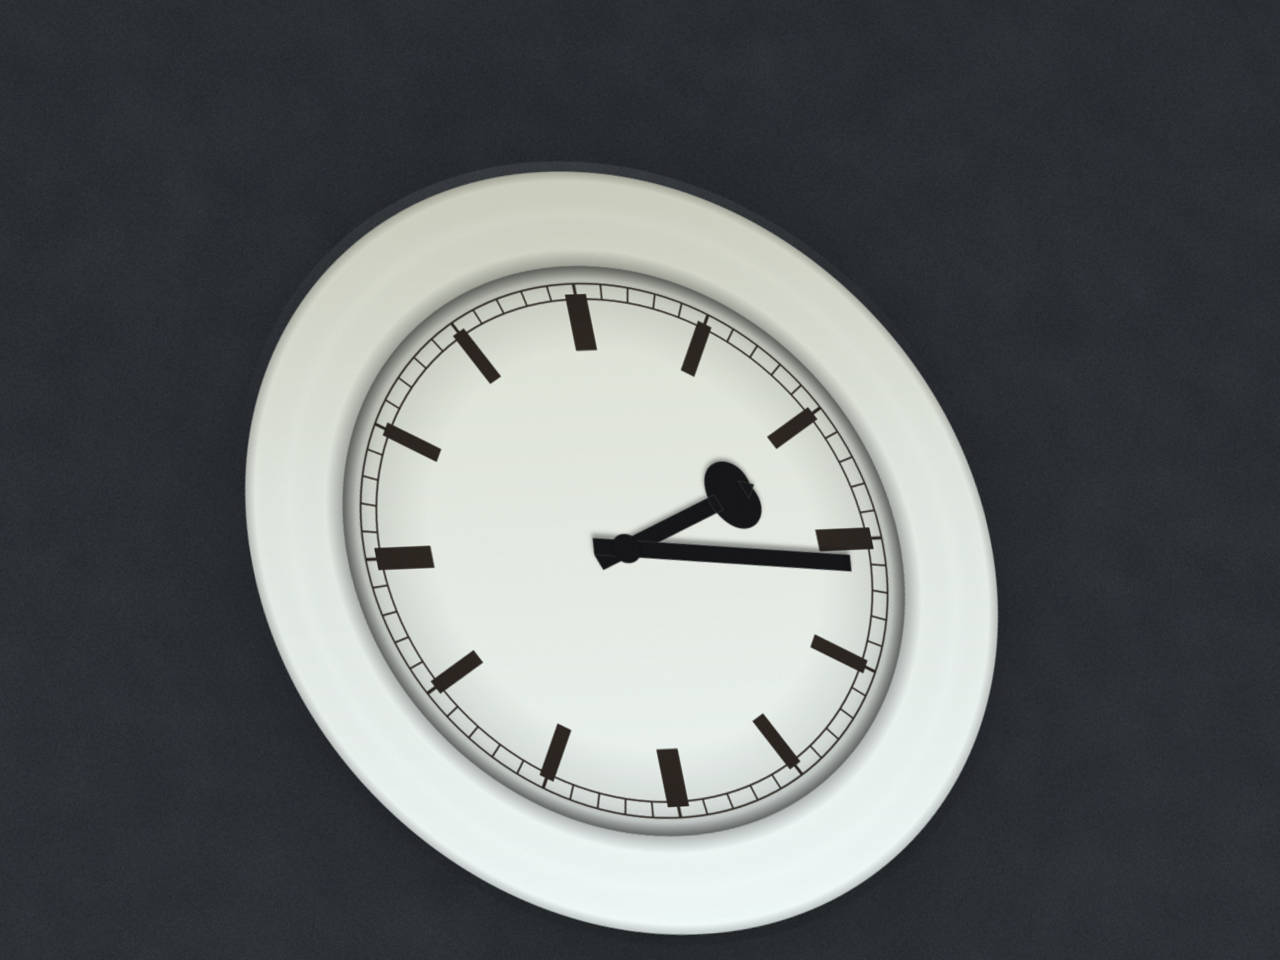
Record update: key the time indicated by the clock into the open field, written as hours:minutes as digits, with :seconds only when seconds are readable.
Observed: 2:16
